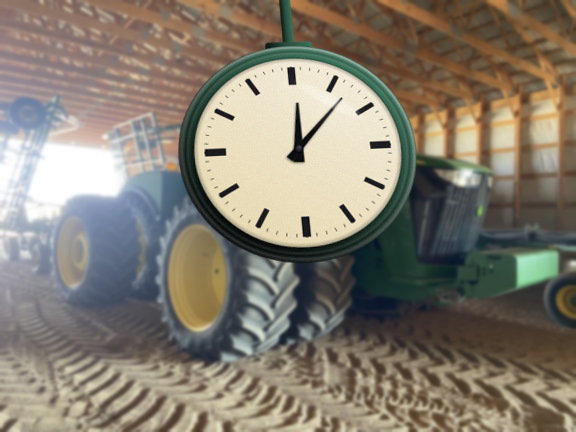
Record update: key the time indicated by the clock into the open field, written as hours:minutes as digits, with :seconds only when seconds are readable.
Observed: 12:07
